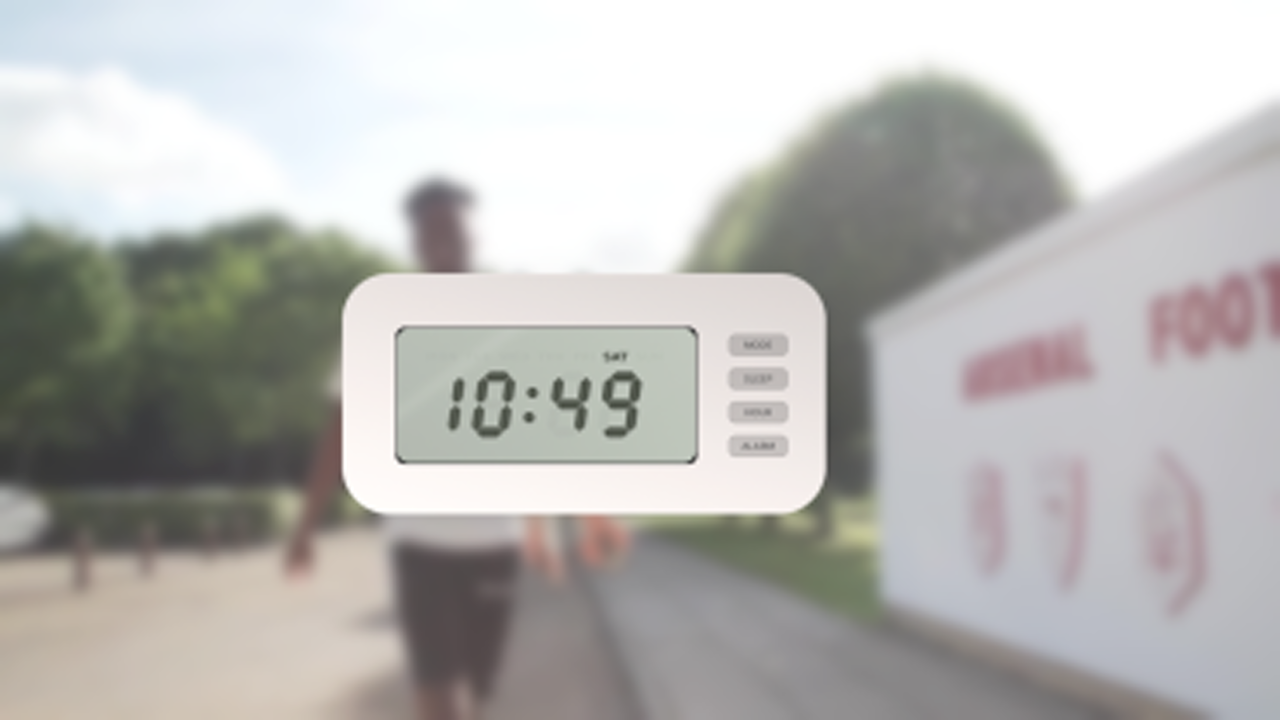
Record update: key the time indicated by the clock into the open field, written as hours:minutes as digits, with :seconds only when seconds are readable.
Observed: 10:49
